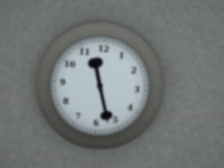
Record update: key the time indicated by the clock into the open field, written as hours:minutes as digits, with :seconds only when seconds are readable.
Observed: 11:27
